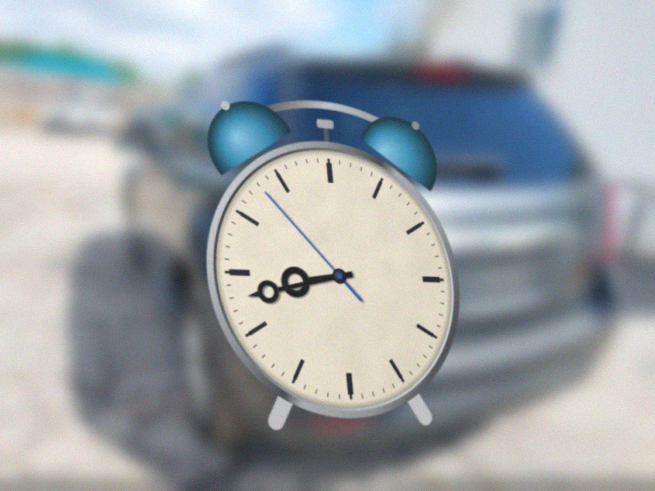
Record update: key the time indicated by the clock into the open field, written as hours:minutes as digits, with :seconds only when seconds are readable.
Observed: 8:42:53
